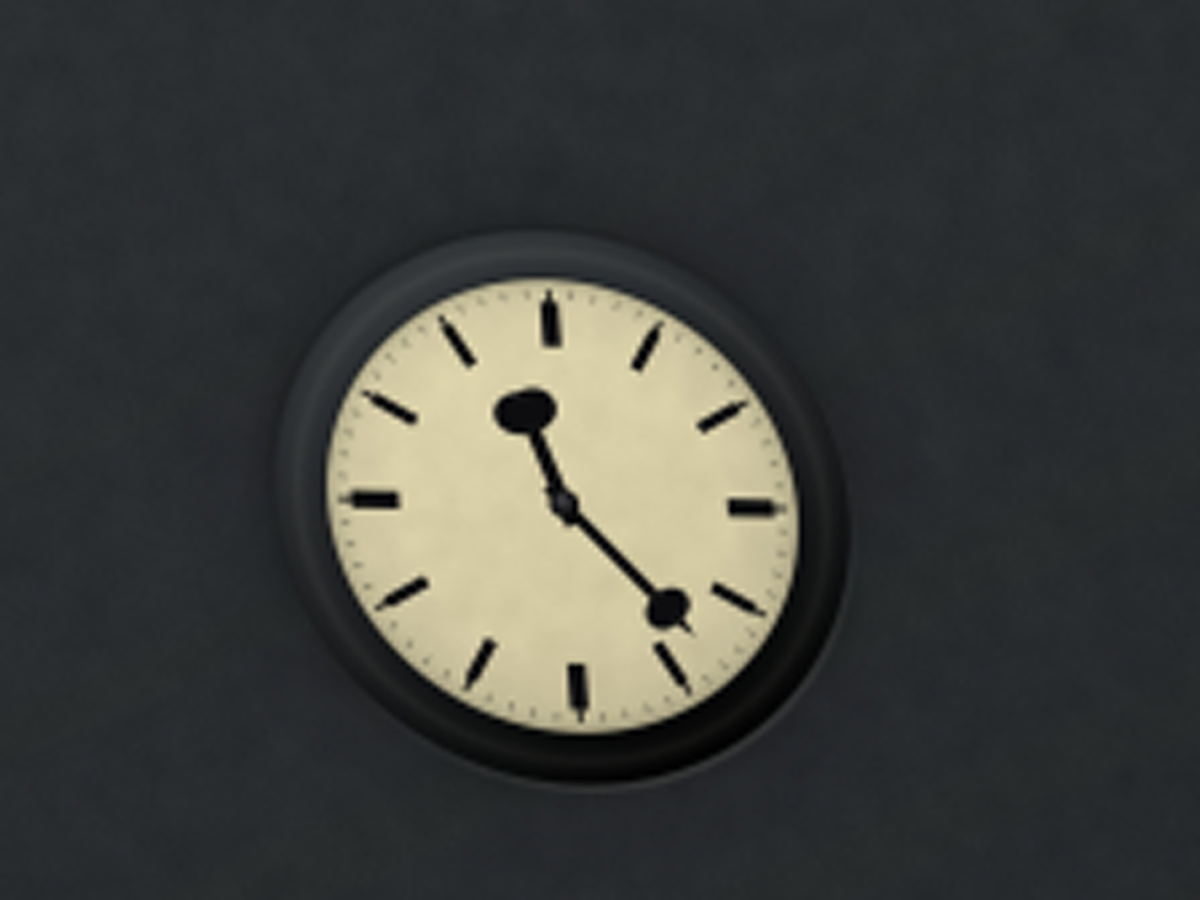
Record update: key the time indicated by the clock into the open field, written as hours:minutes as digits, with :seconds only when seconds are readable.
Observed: 11:23
